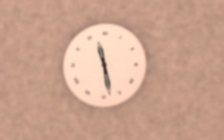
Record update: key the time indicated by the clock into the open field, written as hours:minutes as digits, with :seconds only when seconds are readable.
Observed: 11:28
